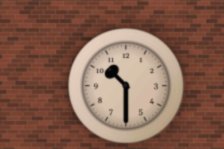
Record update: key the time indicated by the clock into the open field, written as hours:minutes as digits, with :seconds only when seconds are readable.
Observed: 10:30
